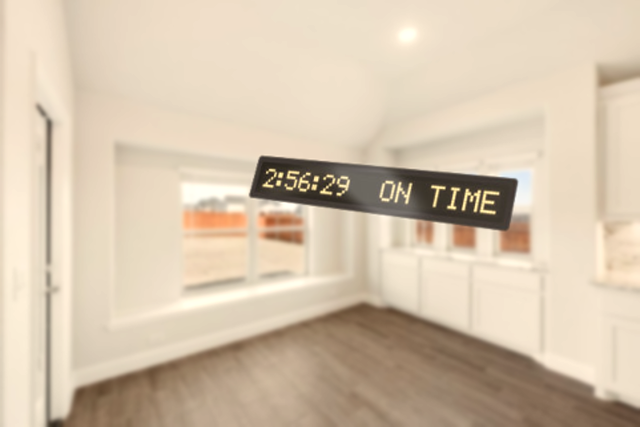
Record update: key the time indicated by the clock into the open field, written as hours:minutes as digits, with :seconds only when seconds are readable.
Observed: 2:56:29
